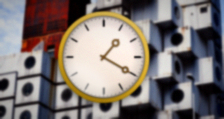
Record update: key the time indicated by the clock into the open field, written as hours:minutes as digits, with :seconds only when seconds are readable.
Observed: 1:20
